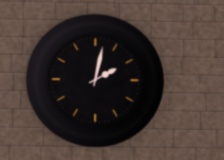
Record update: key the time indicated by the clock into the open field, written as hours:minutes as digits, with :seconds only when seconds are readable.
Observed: 2:02
